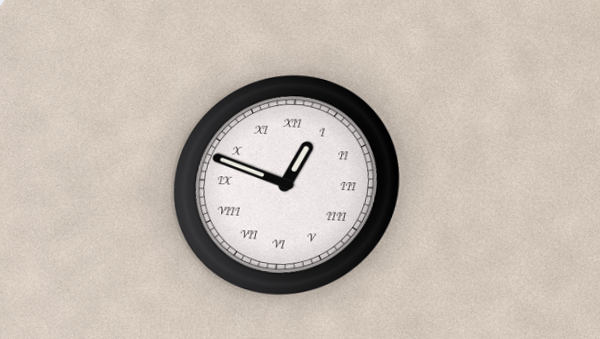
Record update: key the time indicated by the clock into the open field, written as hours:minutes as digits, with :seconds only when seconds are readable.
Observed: 12:48
